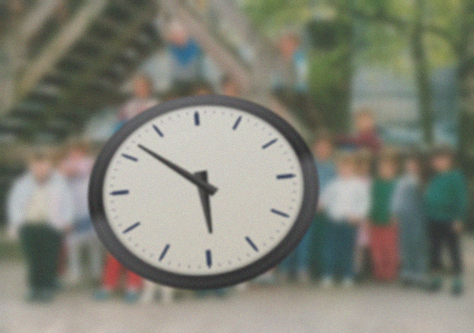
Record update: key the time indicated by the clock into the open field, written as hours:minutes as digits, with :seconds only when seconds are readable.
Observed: 5:52
